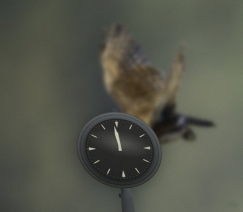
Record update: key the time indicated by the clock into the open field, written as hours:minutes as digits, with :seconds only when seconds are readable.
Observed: 11:59
